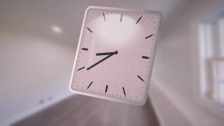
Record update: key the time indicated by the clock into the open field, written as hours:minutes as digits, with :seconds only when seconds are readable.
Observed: 8:39
